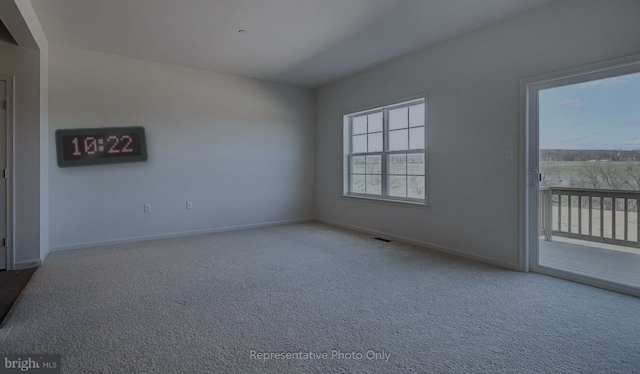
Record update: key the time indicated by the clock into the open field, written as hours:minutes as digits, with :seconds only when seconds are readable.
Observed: 10:22
